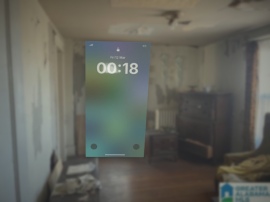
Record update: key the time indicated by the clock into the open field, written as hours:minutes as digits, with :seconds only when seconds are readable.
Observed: 0:18
